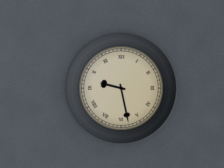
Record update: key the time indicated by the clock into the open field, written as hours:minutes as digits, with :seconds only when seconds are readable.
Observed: 9:28
